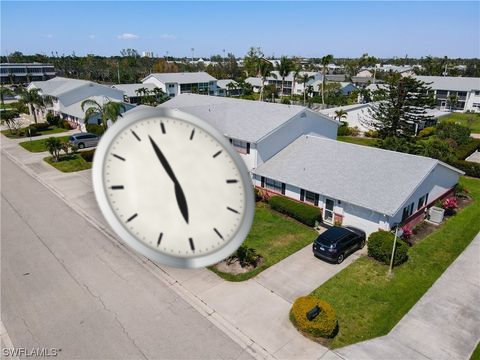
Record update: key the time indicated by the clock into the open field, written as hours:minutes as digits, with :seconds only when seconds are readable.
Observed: 5:57
